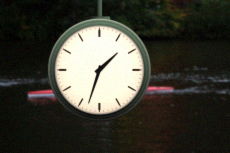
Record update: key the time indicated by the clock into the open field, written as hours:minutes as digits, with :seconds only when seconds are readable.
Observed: 1:33
